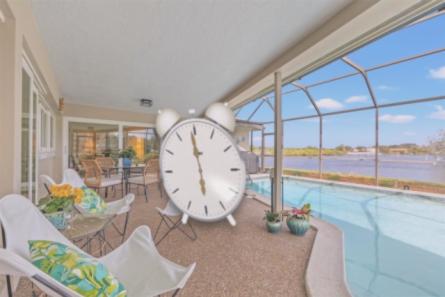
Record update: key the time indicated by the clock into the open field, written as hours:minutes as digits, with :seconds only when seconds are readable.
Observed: 5:59
